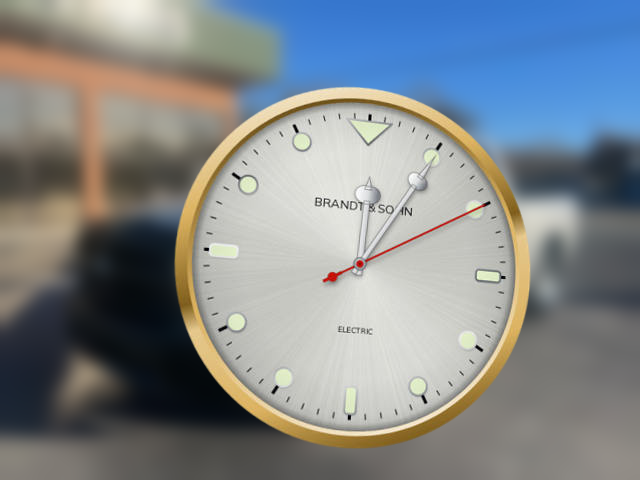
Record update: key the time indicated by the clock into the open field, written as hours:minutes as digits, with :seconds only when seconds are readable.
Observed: 12:05:10
